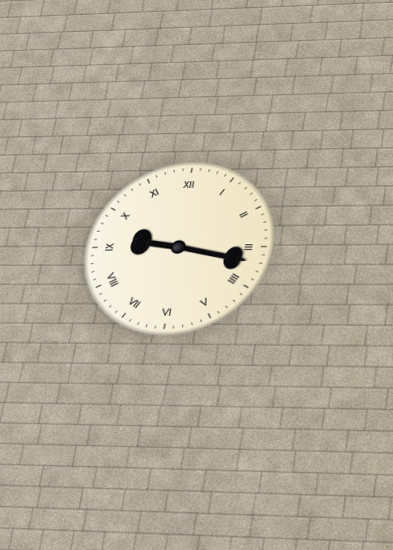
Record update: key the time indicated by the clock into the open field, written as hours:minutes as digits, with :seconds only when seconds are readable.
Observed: 9:17
